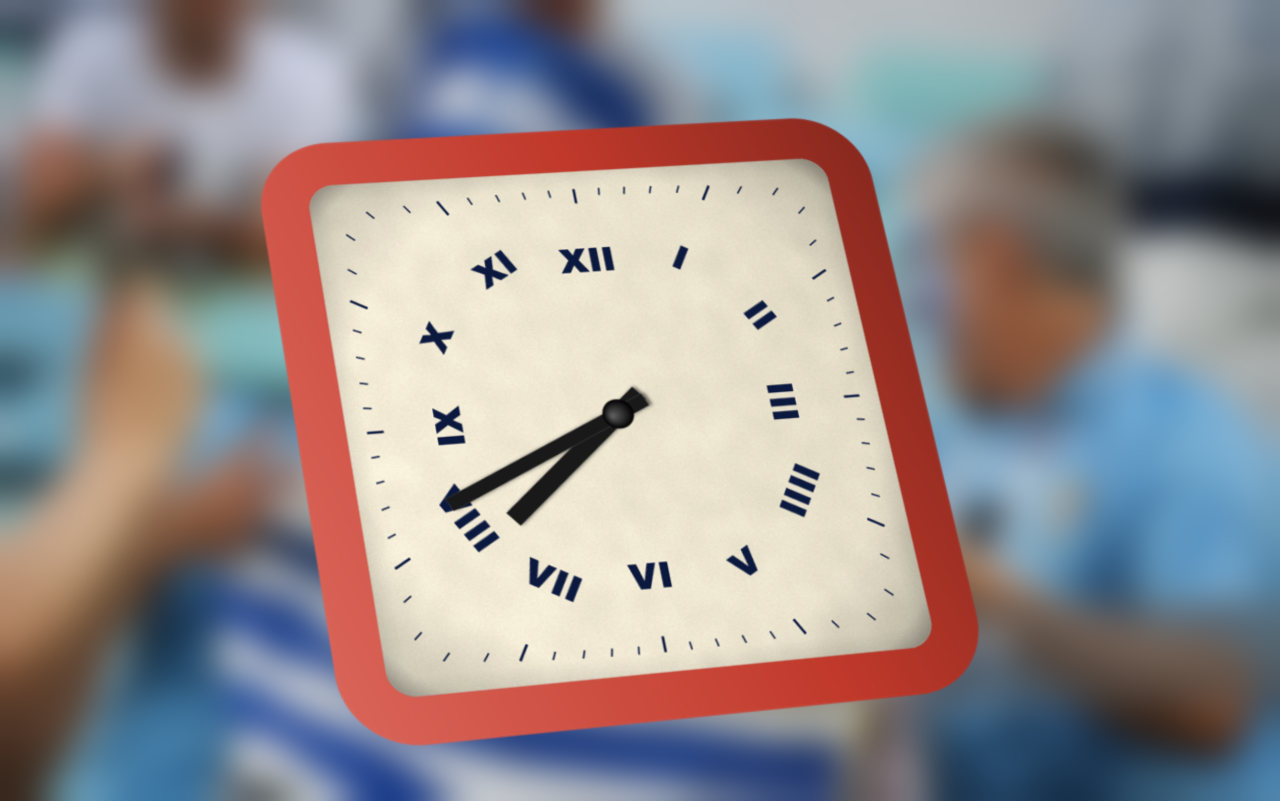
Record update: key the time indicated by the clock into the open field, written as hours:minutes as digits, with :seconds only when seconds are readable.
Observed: 7:41
